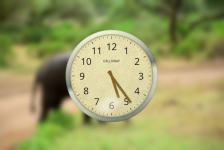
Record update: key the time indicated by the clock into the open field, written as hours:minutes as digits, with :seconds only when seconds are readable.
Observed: 5:24
